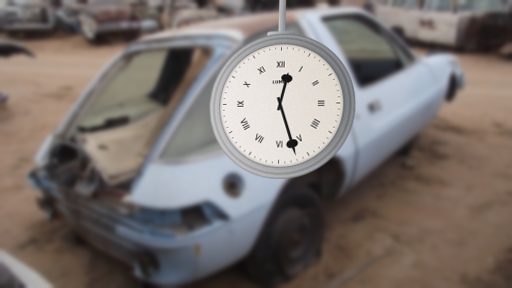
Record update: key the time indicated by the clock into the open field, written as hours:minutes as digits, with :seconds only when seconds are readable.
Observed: 12:27
